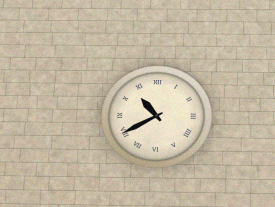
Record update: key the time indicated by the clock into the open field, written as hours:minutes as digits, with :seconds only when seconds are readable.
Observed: 10:40
